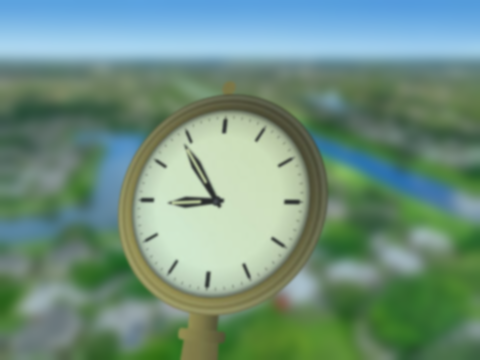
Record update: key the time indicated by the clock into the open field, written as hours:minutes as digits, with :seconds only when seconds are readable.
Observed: 8:54
